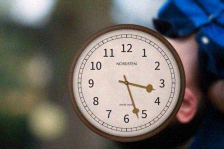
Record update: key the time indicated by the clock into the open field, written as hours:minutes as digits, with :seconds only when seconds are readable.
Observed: 3:27
